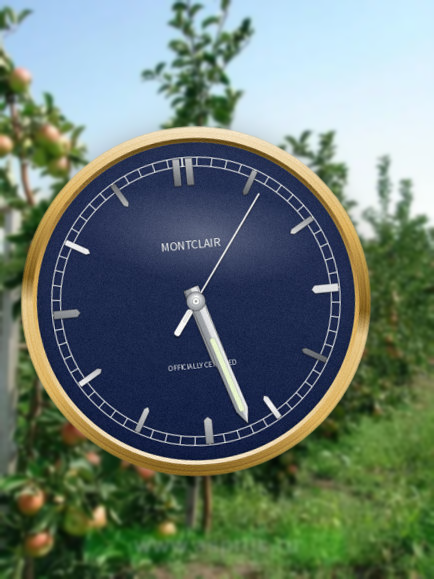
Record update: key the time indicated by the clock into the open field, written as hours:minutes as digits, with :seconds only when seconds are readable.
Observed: 5:27:06
